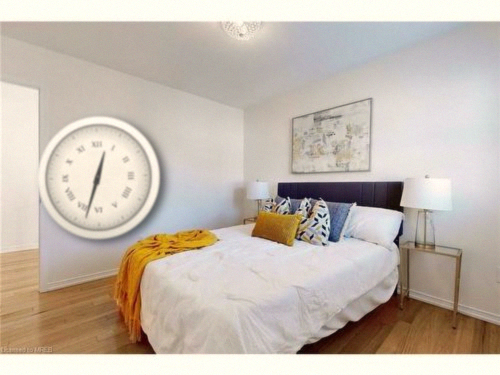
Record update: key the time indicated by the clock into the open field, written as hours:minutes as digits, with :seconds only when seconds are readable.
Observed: 12:33
